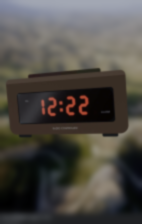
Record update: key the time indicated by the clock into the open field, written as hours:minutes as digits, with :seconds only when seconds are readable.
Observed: 12:22
